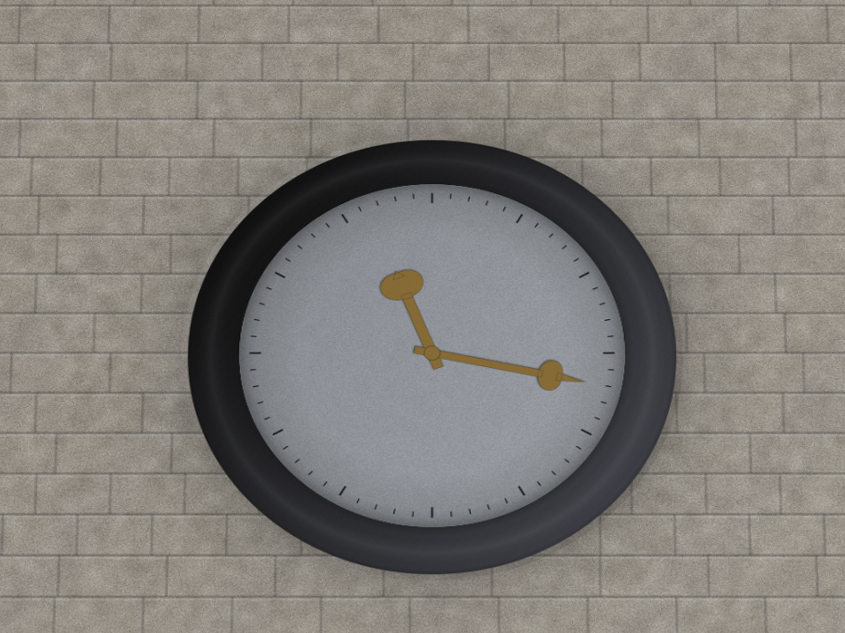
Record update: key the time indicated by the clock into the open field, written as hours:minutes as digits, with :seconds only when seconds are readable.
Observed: 11:17
